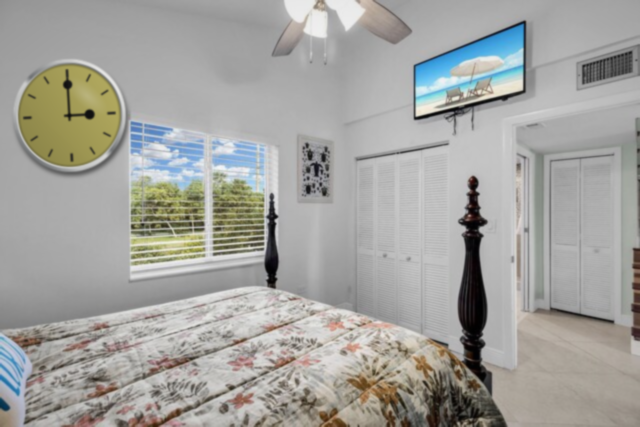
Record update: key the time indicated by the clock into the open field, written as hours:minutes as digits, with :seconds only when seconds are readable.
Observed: 3:00
